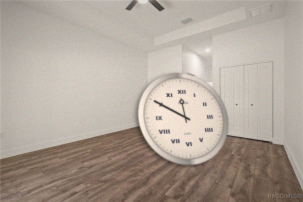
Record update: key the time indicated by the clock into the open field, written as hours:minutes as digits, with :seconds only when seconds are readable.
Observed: 11:50
